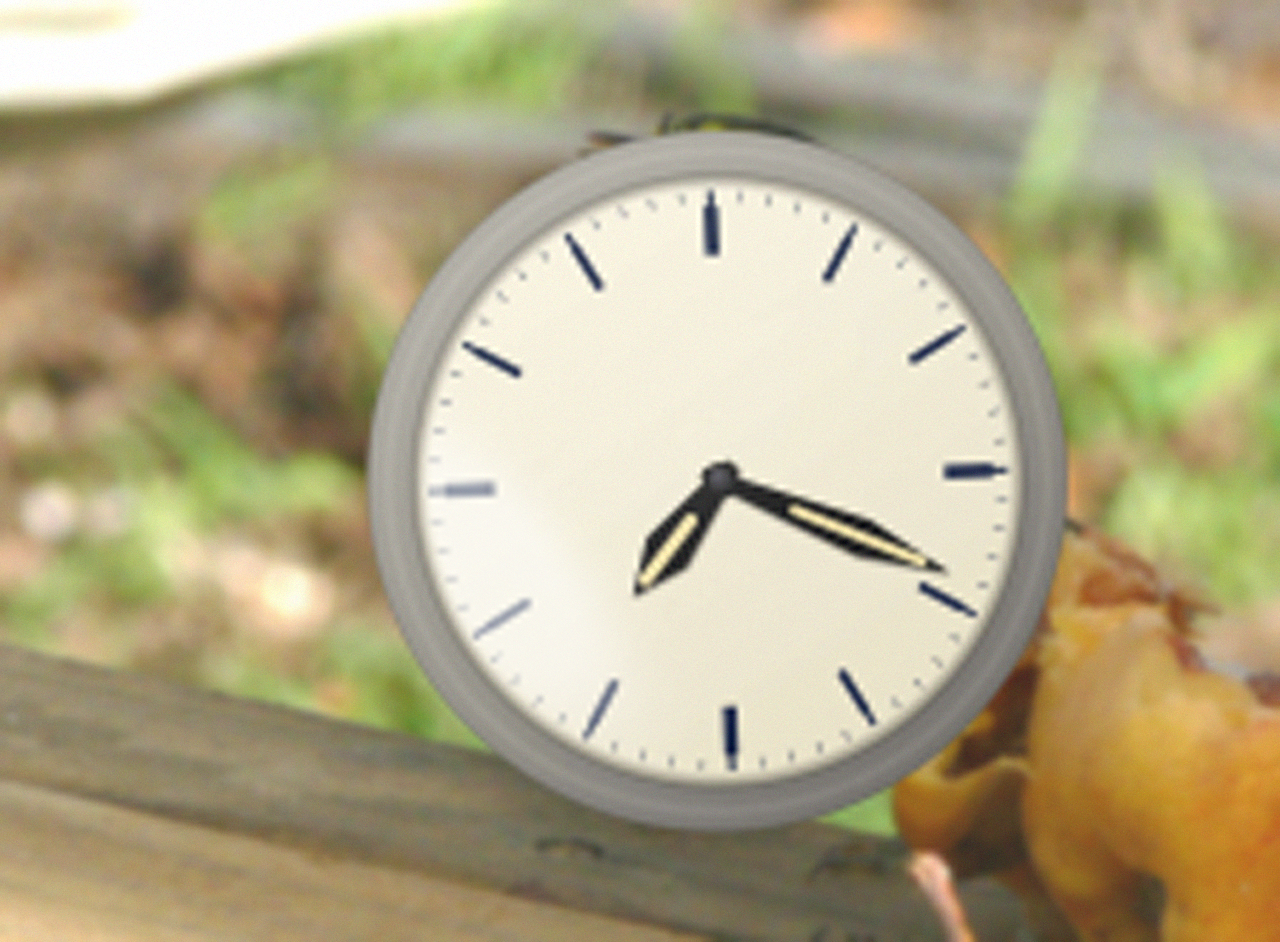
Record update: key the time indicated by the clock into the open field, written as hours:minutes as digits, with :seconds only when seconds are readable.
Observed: 7:19
